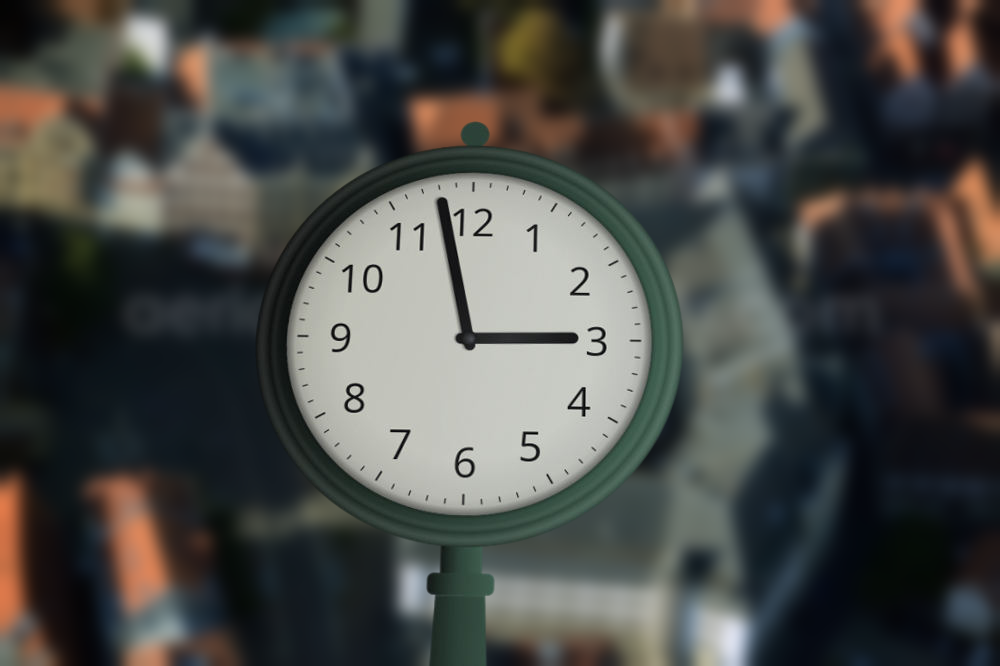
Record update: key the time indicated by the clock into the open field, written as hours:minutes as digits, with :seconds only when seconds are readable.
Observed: 2:58
